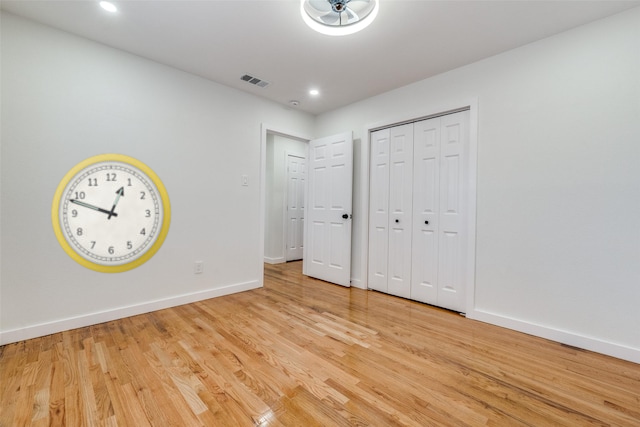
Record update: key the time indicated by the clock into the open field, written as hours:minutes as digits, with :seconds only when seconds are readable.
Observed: 12:48
